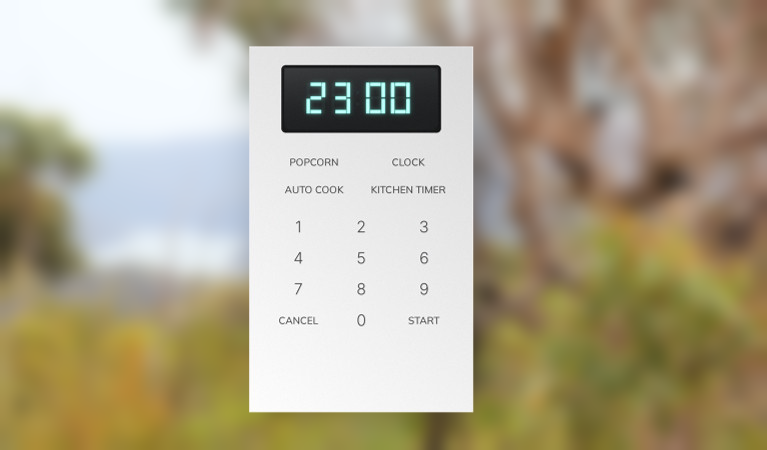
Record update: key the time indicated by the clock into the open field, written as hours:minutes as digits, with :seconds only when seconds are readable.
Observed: 23:00
